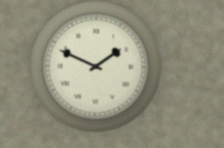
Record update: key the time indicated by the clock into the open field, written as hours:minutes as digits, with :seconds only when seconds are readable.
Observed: 1:49
